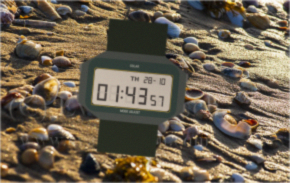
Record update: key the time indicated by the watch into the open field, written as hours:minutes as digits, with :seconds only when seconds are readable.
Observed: 1:43:57
